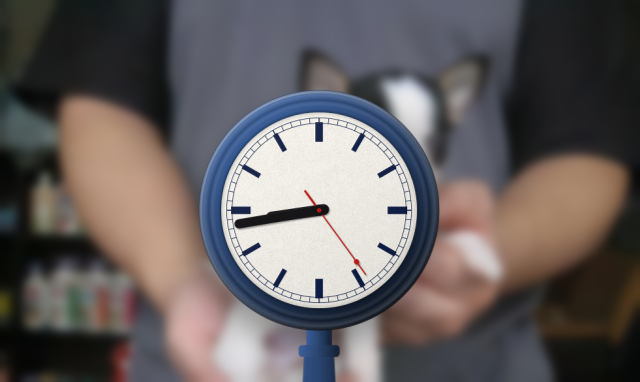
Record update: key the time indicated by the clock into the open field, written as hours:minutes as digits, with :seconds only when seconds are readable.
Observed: 8:43:24
